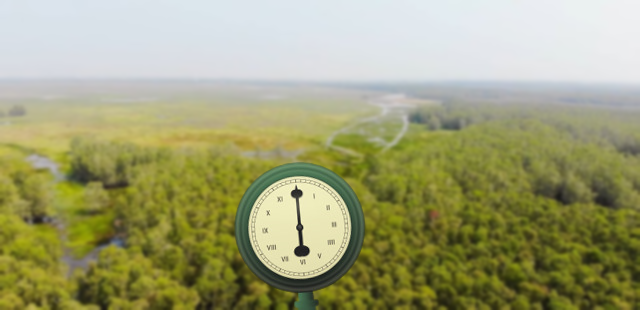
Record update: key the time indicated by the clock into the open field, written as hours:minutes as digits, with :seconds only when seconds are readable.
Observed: 6:00
